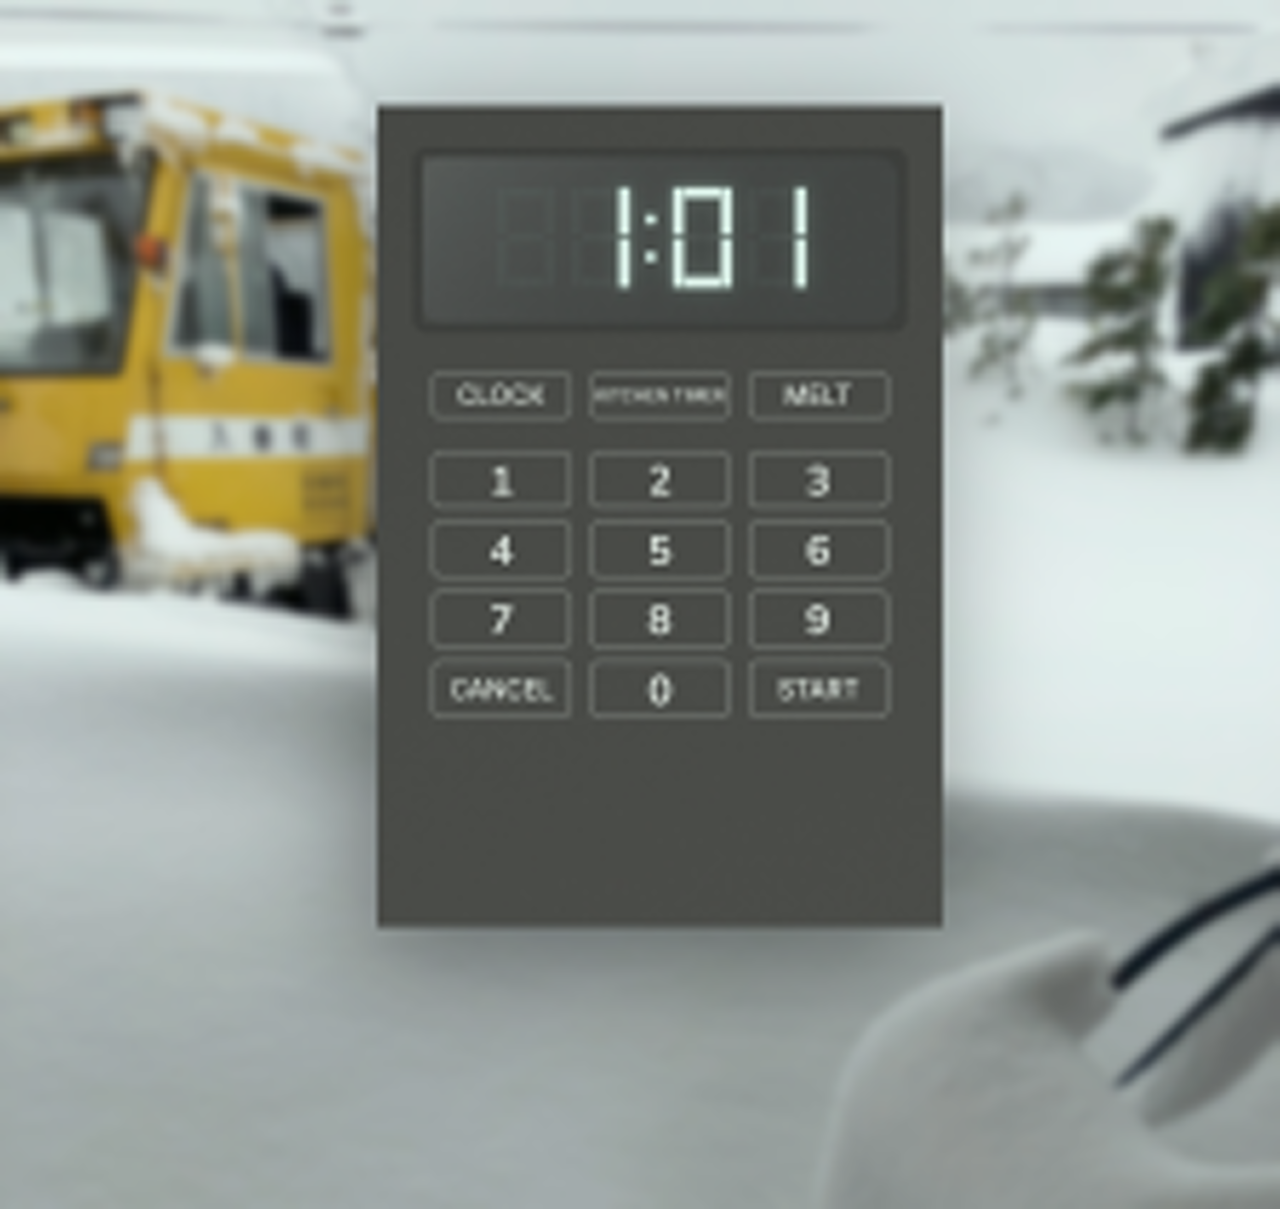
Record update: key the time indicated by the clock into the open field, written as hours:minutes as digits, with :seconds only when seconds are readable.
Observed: 1:01
